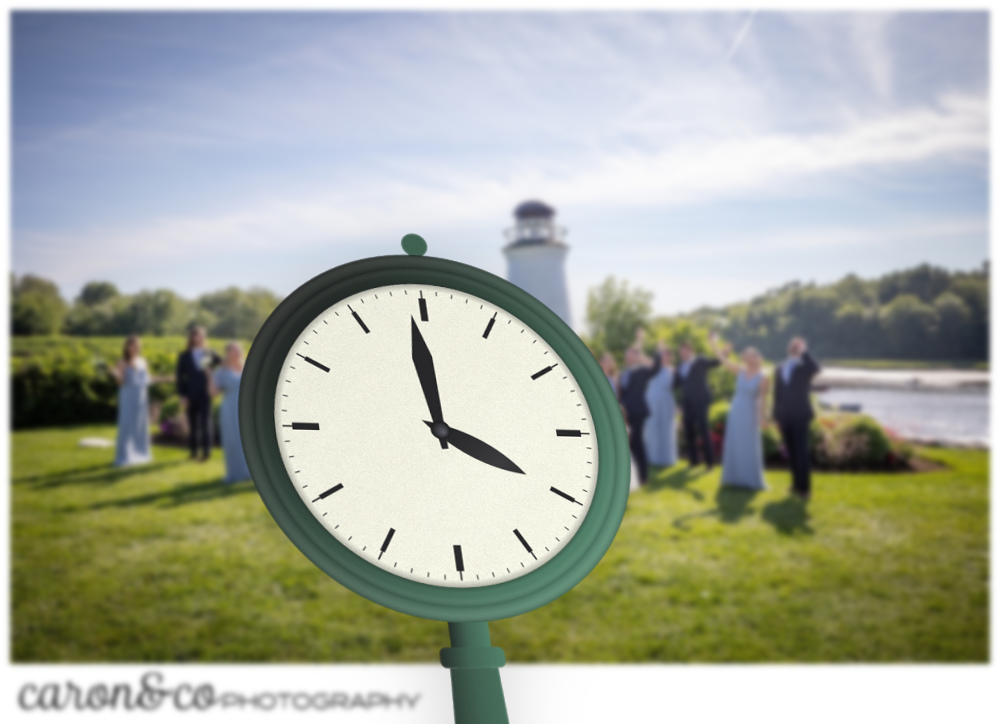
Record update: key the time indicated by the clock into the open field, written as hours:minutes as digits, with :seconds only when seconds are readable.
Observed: 3:59
